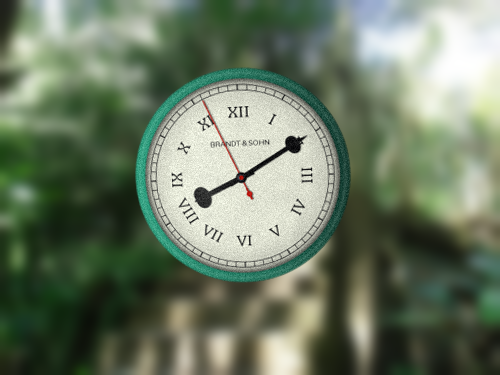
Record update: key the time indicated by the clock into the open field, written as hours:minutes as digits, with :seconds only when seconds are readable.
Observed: 8:09:56
